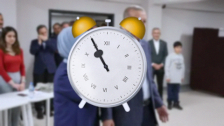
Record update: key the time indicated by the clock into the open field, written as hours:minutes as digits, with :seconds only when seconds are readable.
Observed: 10:55
